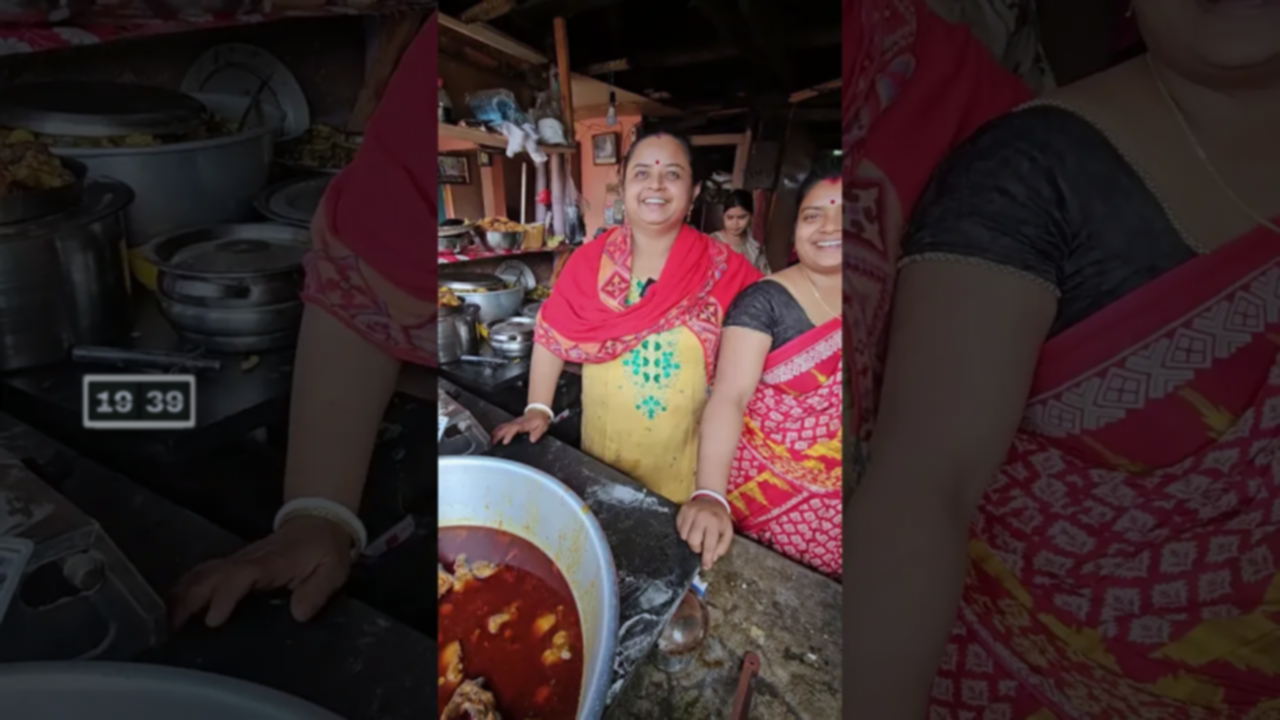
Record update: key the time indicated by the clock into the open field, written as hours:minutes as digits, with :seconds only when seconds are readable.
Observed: 19:39
